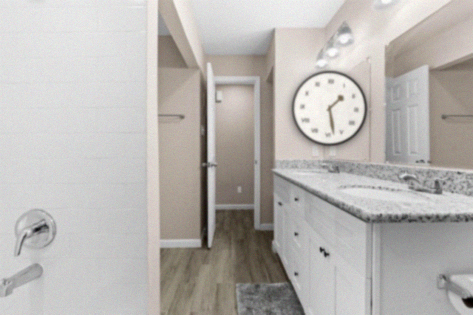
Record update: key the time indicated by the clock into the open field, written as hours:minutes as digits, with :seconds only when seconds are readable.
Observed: 1:28
